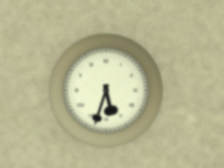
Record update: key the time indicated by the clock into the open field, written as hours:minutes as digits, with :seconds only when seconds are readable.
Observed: 5:33
